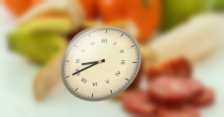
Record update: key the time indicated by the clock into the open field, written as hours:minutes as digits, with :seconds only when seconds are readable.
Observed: 8:40
